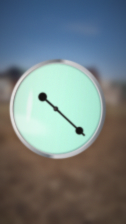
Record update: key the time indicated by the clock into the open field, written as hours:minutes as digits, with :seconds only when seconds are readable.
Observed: 10:22
